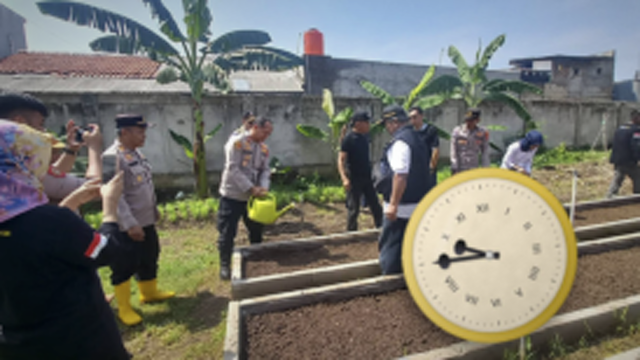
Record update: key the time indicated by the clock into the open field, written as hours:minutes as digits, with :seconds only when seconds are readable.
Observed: 9:45
